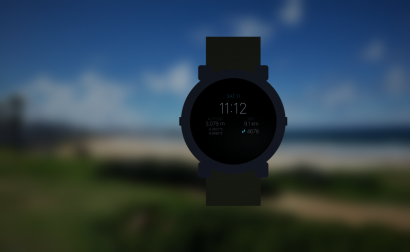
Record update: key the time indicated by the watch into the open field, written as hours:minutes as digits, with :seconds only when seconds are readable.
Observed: 11:12
